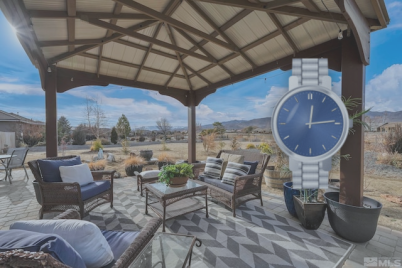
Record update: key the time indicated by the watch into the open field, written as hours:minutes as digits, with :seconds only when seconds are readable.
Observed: 12:14
